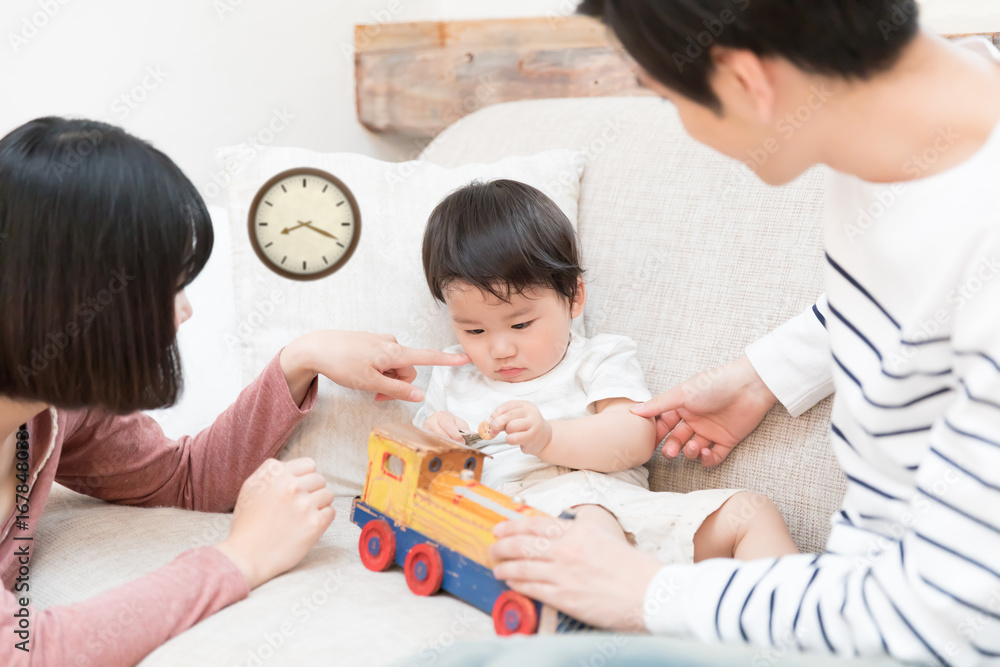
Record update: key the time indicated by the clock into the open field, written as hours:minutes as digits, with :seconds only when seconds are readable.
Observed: 8:19
